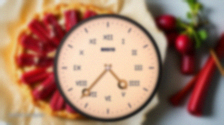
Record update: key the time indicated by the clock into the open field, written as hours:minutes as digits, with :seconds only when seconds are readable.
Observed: 4:37
